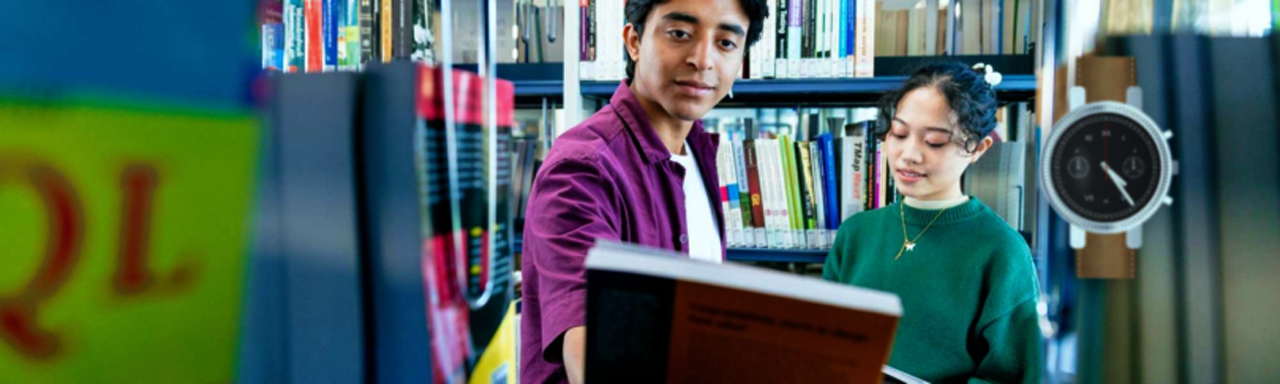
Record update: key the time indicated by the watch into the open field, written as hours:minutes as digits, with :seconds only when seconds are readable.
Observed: 4:24
